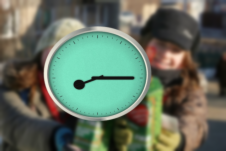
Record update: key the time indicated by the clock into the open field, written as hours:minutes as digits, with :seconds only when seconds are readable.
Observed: 8:15
